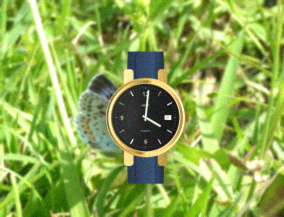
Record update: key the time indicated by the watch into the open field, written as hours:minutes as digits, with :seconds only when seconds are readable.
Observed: 4:01
